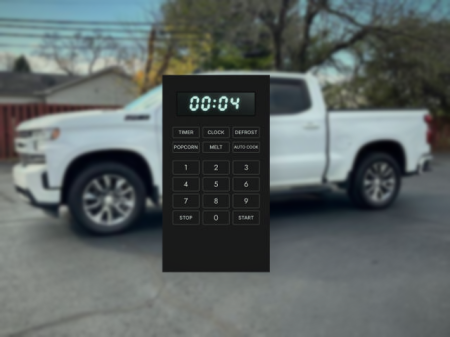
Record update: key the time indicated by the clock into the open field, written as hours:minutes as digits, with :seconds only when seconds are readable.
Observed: 0:04
